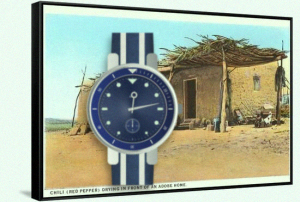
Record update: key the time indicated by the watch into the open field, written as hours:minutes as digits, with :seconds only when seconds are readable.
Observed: 12:13
